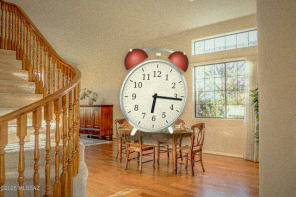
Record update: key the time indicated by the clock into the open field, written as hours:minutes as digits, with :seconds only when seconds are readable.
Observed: 6:16
